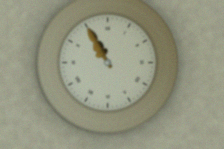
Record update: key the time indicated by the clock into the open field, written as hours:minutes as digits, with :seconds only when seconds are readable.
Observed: 10:55
